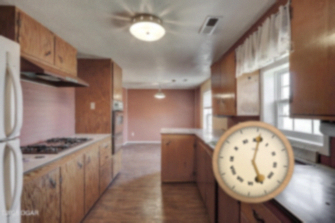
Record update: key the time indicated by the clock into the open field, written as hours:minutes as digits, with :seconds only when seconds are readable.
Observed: 5:01
